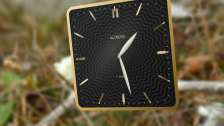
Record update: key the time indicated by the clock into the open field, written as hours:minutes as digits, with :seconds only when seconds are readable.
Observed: 1:28
